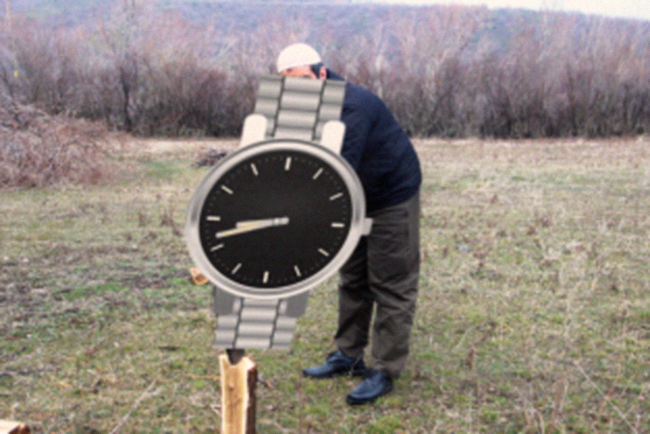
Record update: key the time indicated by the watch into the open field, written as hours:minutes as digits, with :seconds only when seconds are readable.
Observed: 8:42
